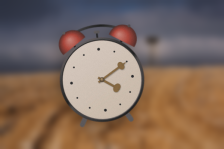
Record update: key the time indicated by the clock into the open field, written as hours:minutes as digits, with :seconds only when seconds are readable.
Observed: 4:10
